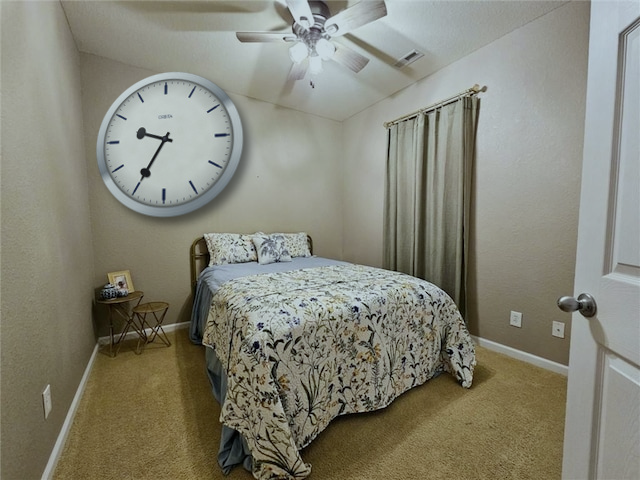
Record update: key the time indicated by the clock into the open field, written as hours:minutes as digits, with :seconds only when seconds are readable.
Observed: 9:35
